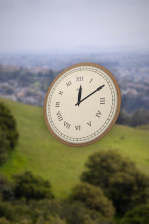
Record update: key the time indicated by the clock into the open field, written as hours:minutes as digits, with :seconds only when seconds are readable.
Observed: 12:10
